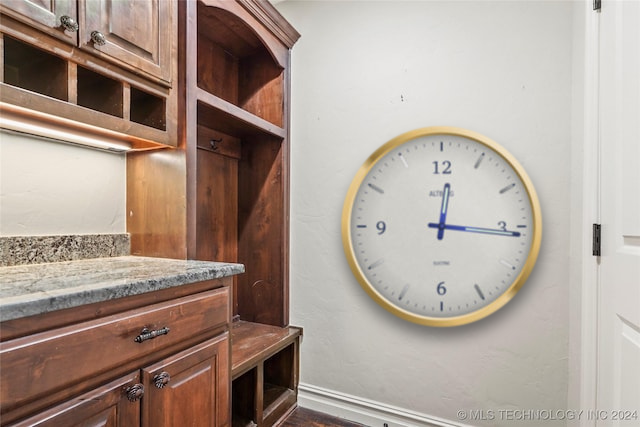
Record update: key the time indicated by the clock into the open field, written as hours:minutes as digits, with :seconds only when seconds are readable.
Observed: 12:16
